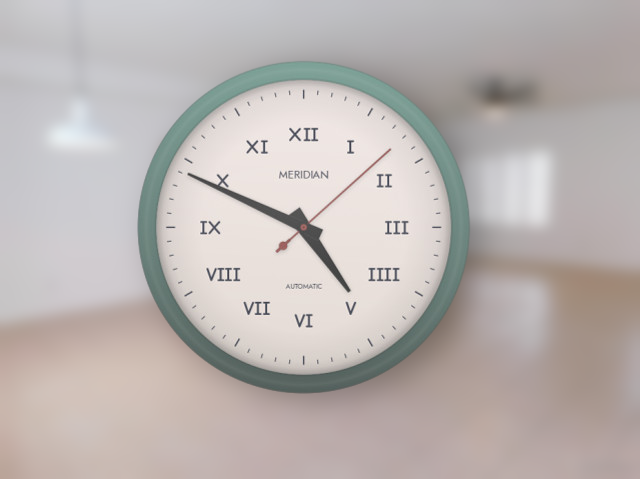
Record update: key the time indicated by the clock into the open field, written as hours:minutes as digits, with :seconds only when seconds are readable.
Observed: 4:49:08
